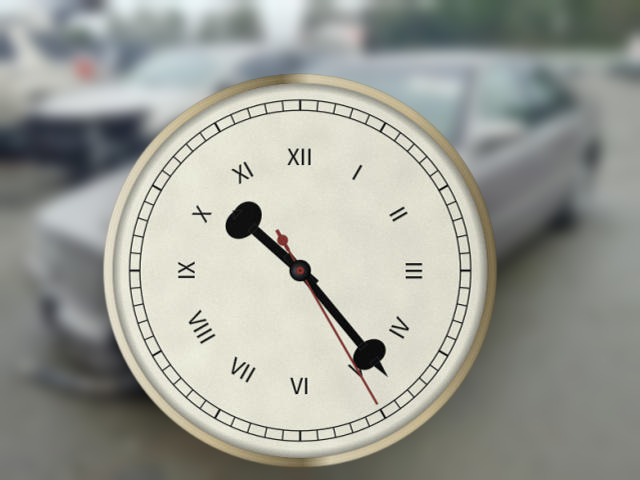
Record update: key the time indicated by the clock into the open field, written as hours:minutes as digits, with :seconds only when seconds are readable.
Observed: 10:23:25
